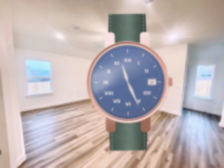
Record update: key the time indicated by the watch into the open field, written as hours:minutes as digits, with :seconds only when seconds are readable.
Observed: 11:26
